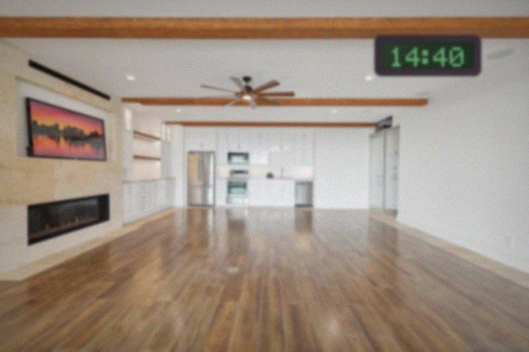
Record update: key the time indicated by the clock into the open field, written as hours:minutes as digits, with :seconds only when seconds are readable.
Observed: 14:40
